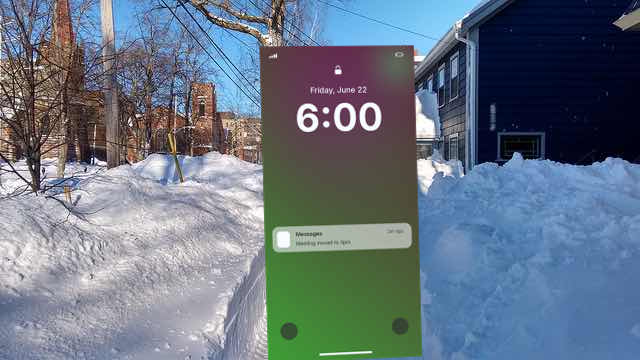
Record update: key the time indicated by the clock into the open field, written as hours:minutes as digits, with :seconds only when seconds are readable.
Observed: 6:00
